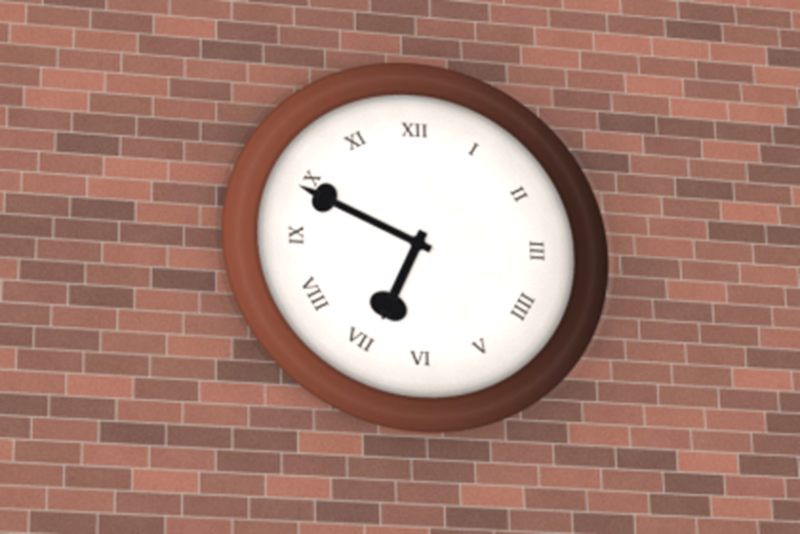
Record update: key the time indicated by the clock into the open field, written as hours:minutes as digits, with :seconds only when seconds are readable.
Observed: 6:49
